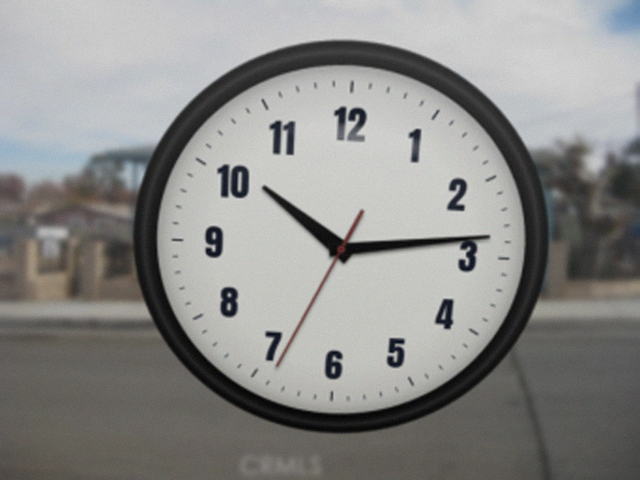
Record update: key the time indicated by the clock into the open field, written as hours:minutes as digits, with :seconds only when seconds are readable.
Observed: 10:13:34
